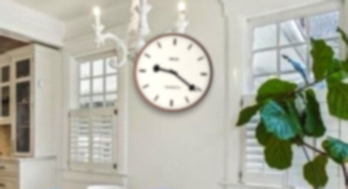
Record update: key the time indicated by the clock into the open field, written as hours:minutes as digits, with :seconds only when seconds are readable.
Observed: 9:21
